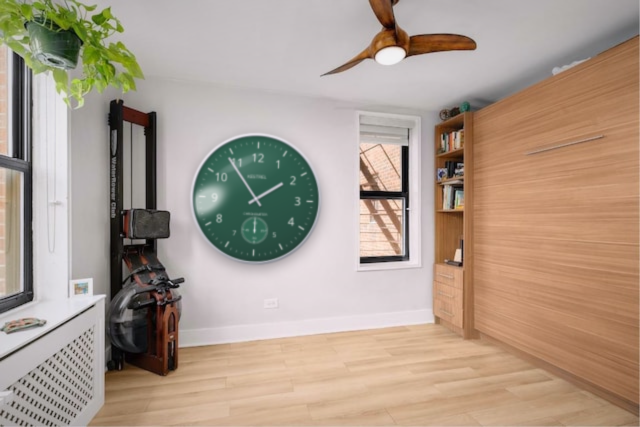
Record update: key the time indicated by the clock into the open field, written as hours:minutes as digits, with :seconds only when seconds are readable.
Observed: 1:54
